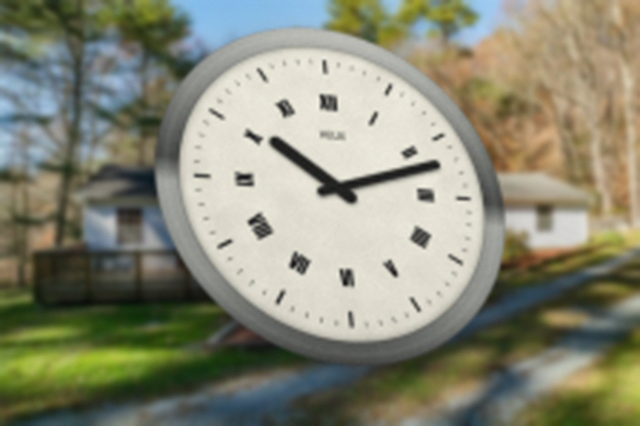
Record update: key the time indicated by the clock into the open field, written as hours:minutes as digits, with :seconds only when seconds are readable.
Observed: 10:12
